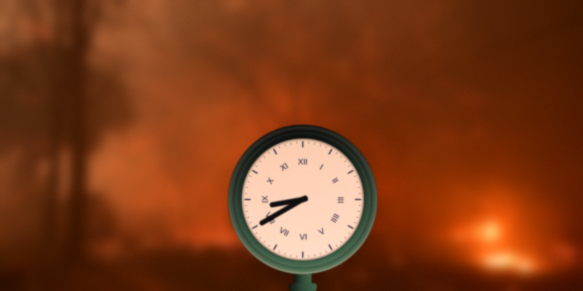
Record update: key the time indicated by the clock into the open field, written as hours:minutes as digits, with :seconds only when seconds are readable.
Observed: 8:40
